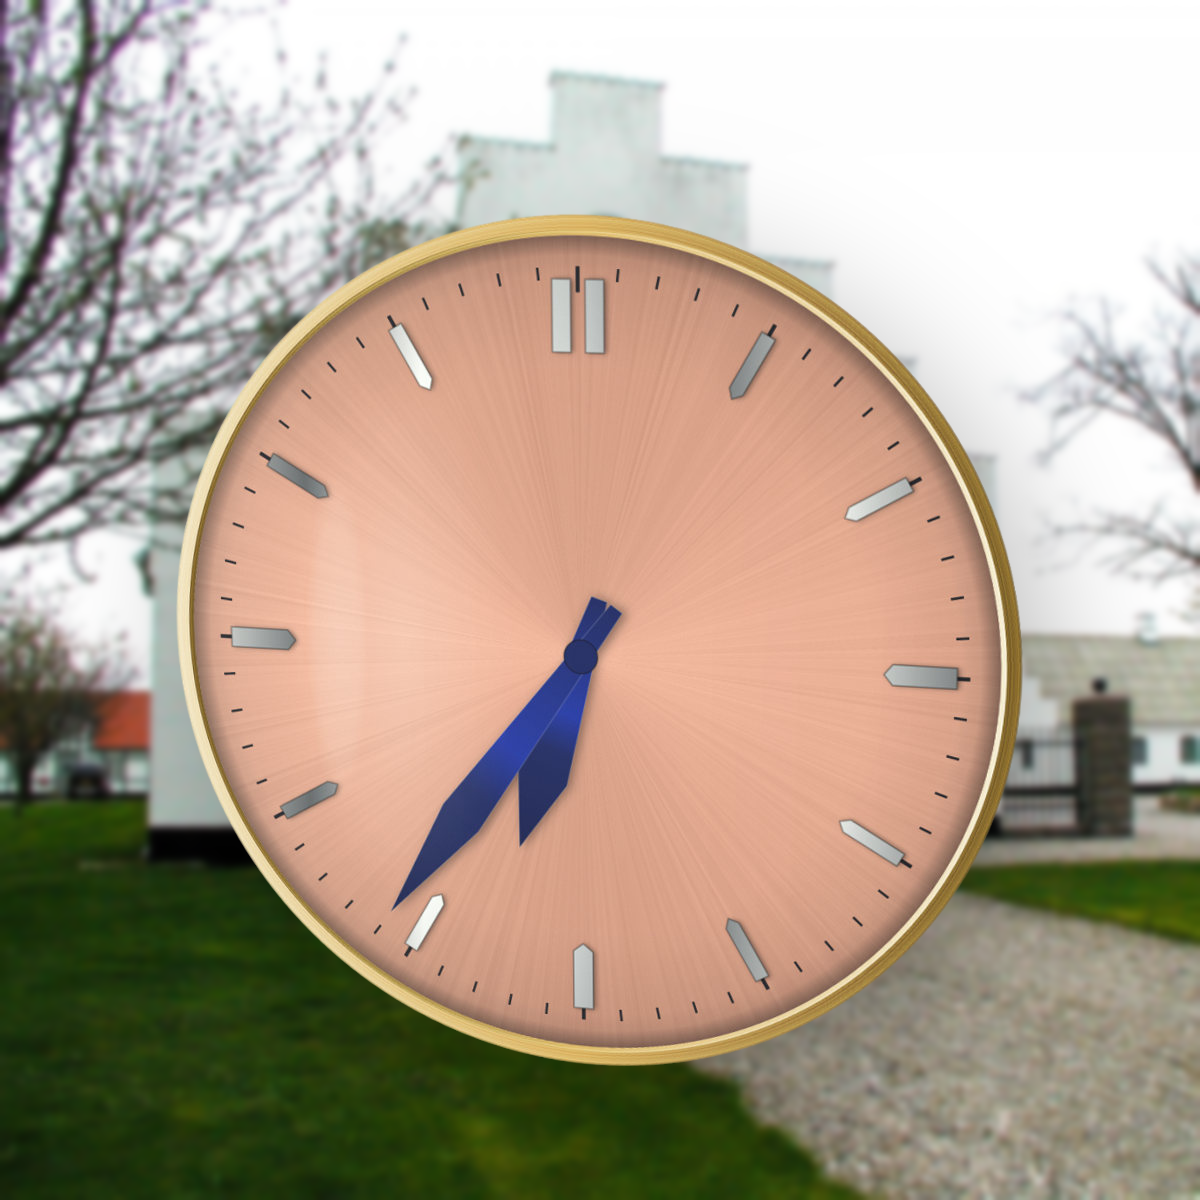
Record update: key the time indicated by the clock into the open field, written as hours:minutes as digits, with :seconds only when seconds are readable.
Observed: 6:36
